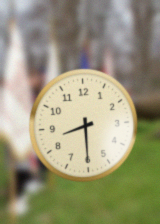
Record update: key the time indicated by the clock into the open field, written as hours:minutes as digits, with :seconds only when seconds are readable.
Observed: 8:30
